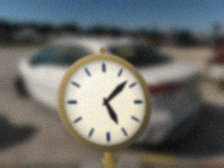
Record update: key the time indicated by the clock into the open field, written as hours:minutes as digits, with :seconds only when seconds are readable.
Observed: 5:08
